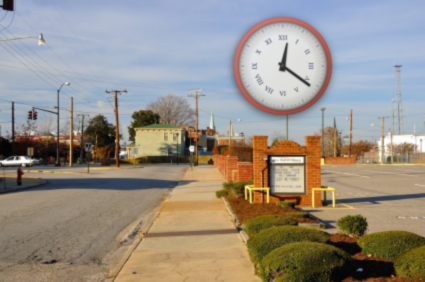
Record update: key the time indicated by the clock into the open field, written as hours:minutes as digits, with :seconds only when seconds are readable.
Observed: 12:21
